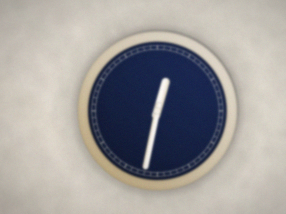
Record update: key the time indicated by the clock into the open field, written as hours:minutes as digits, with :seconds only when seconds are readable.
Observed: 12:32
